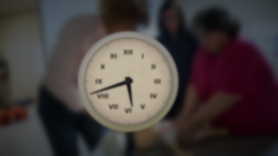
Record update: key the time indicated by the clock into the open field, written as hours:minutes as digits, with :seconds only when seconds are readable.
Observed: 5:42
